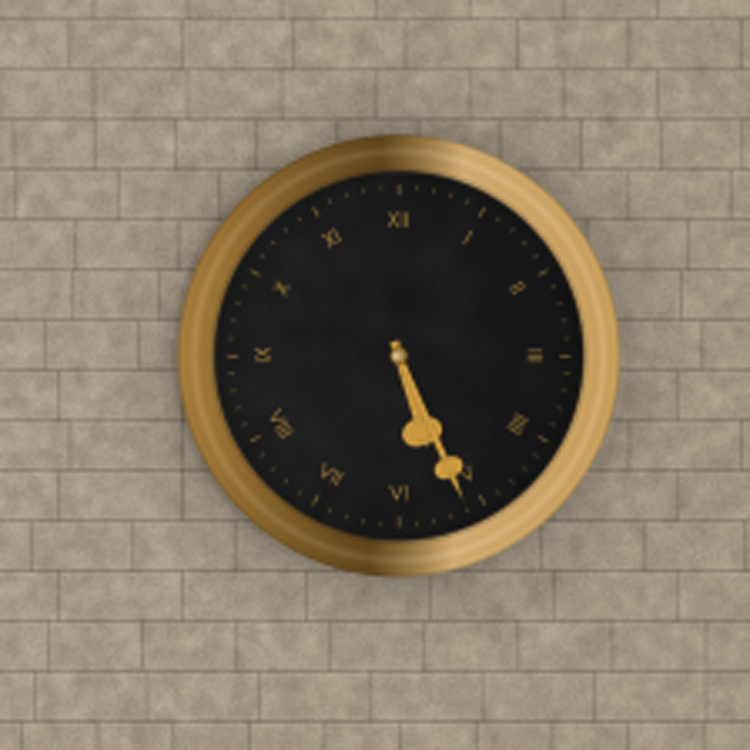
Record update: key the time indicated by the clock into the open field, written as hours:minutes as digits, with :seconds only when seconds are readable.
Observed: 5:26
